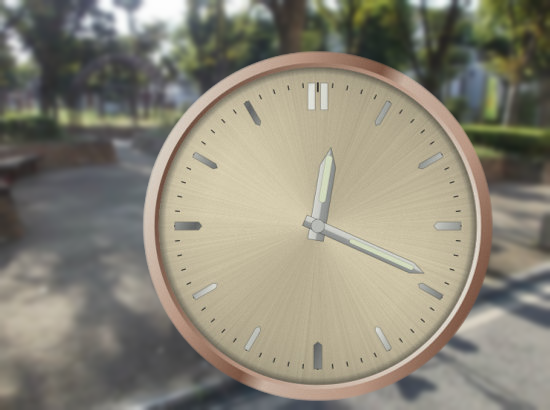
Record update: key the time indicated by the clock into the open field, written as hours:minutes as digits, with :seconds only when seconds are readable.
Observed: 12:19
